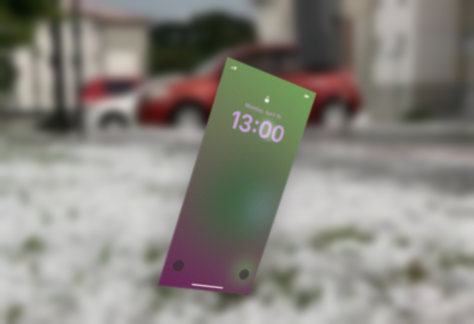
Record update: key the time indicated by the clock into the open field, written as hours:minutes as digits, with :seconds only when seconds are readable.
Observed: 13:00
